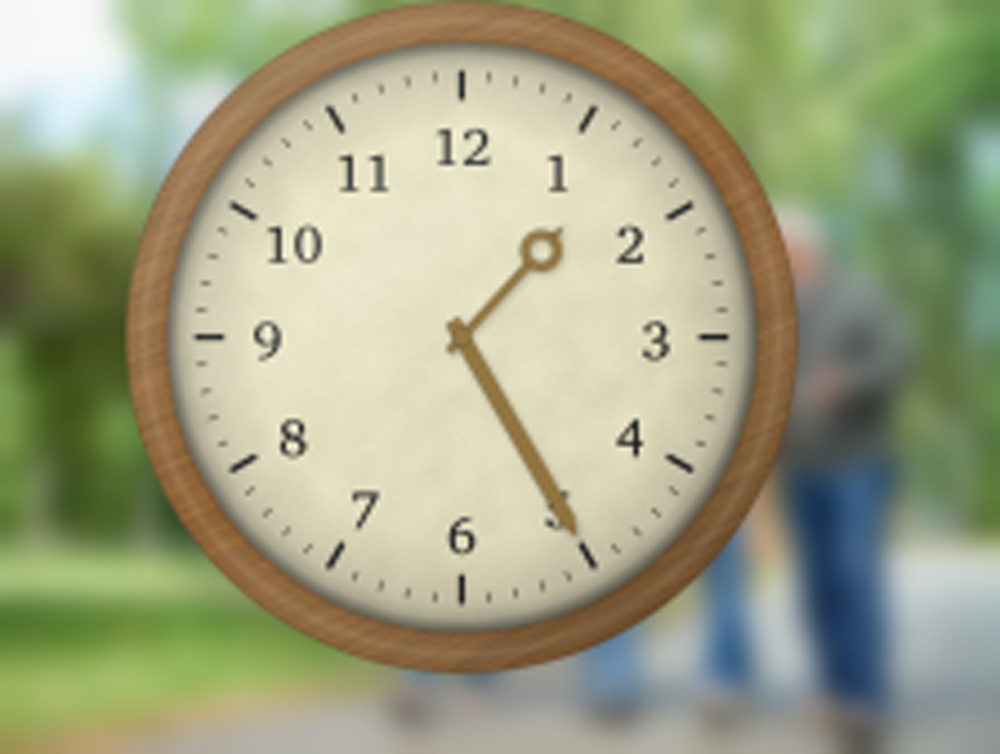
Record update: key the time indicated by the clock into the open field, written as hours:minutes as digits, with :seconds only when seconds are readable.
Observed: 1:25
